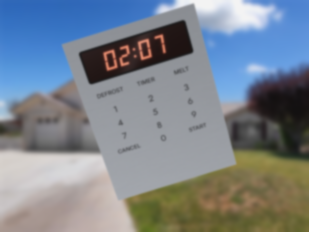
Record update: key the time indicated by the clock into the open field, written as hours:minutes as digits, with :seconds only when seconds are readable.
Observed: 2:07
